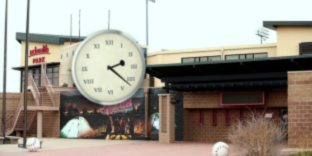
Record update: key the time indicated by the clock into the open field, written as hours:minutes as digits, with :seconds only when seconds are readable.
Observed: 2:22
